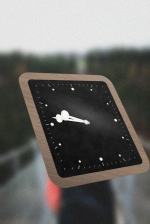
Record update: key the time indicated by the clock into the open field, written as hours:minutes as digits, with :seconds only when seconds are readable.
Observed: 9:47
